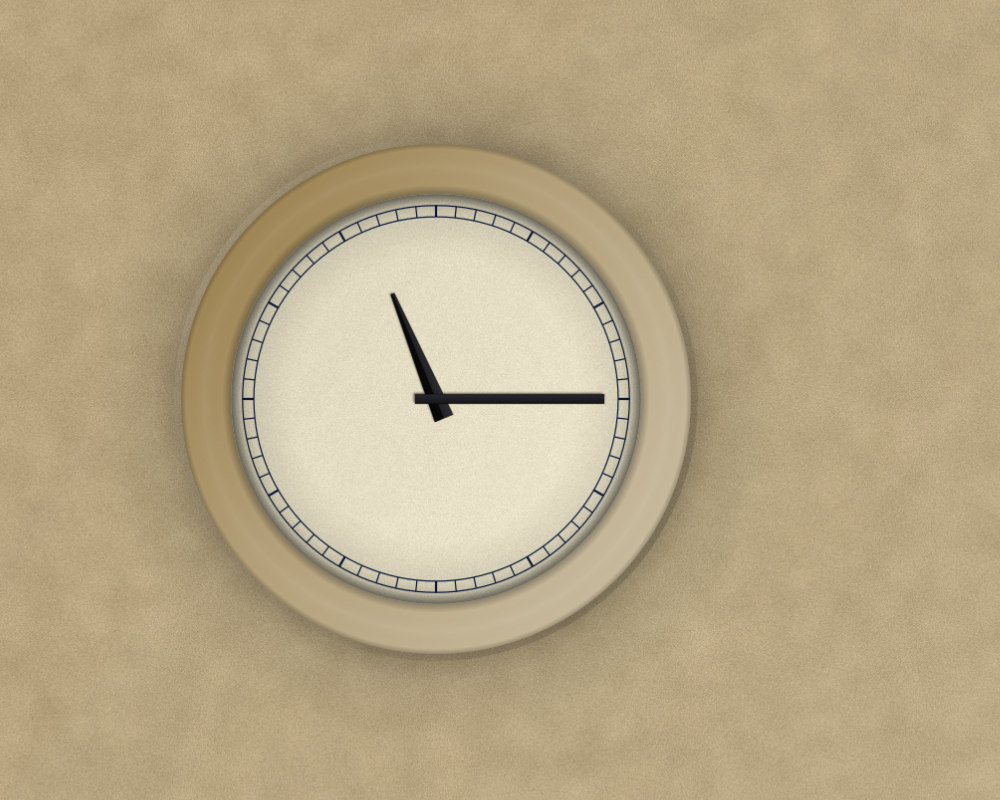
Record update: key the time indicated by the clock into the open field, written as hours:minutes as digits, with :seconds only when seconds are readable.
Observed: 11:15
